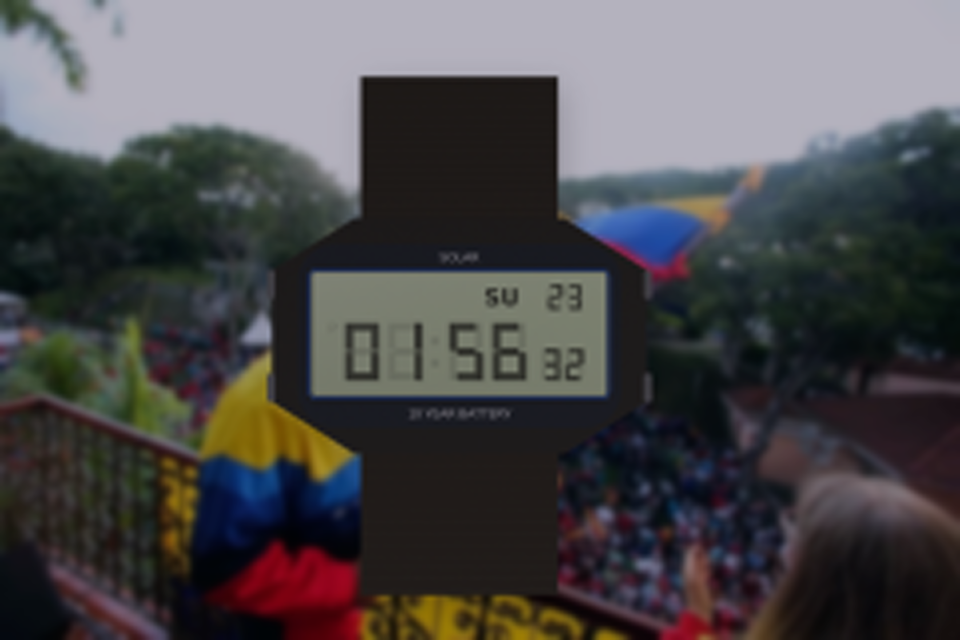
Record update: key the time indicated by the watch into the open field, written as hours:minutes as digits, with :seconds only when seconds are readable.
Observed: 1:56:32
